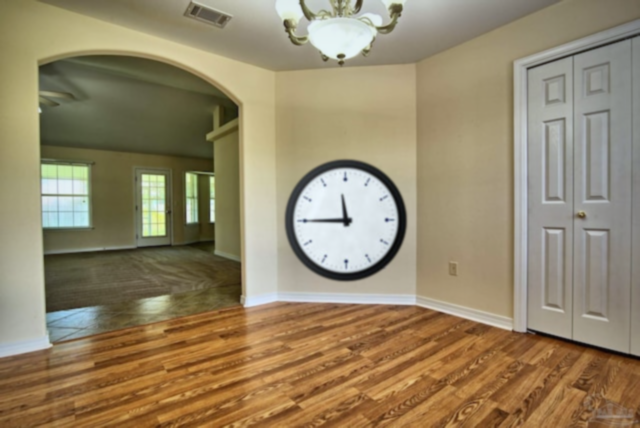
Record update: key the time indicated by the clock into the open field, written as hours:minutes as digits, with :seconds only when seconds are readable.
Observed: 11:45
